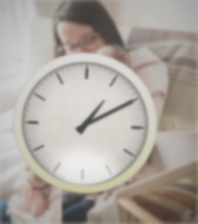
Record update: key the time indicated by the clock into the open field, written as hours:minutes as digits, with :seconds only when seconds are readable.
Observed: 1:10
